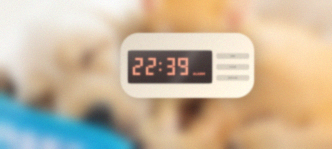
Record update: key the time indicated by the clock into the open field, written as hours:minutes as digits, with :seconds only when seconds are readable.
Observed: 22:39
